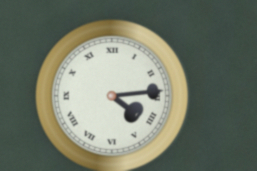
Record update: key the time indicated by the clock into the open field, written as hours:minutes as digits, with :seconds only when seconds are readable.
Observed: 4:14
